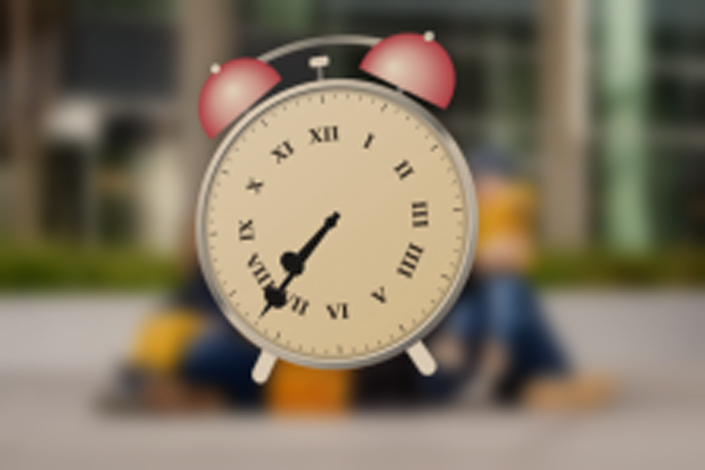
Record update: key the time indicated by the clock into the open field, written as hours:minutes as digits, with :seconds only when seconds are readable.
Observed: 7:37
